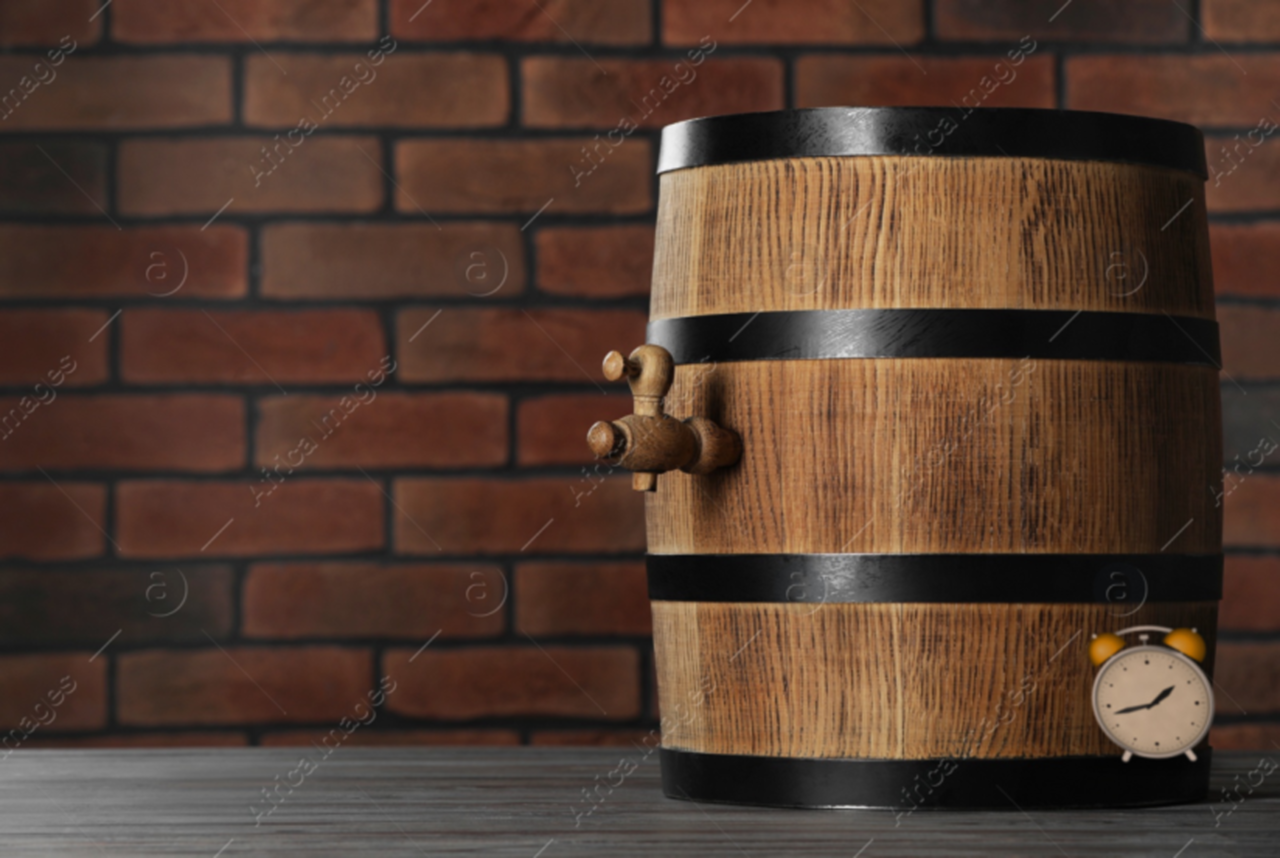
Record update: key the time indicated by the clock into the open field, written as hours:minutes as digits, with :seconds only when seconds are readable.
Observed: 1:43
